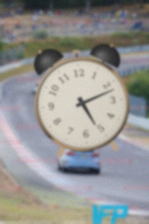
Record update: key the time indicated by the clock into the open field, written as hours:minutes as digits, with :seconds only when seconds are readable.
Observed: 5:12
